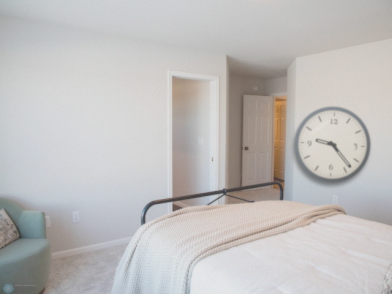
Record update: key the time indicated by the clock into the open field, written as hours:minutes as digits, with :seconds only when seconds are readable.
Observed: 9:23
